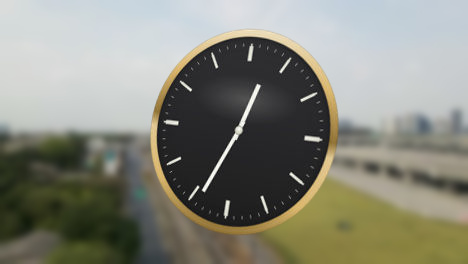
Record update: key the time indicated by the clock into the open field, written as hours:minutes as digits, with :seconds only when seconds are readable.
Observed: 12:34
